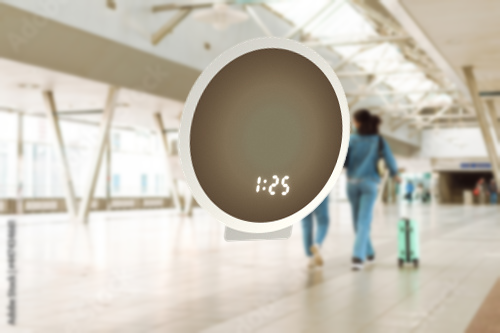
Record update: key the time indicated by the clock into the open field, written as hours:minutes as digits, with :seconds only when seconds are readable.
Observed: 1:25
